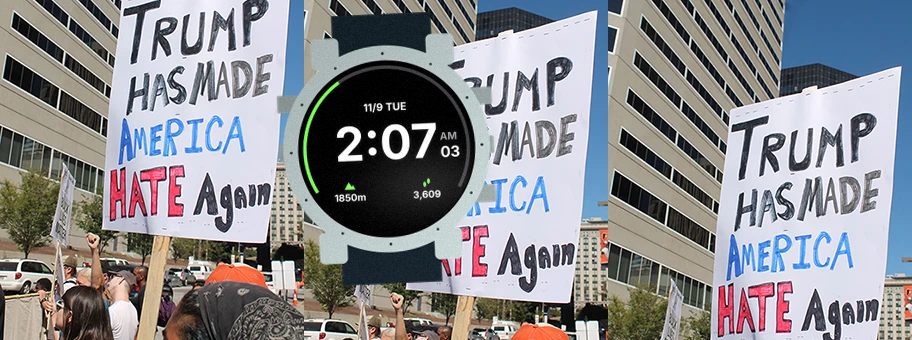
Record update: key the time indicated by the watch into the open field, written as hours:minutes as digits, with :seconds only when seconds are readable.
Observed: 2:07:03
